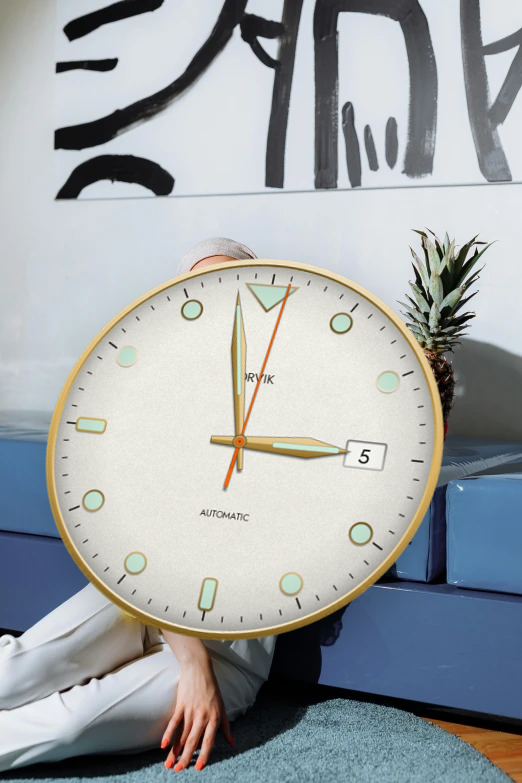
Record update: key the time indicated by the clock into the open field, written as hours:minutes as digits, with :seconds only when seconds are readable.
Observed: 2:58:01
